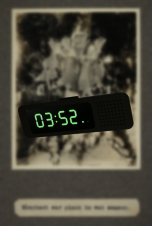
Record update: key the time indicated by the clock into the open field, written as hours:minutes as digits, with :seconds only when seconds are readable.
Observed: 3:52
